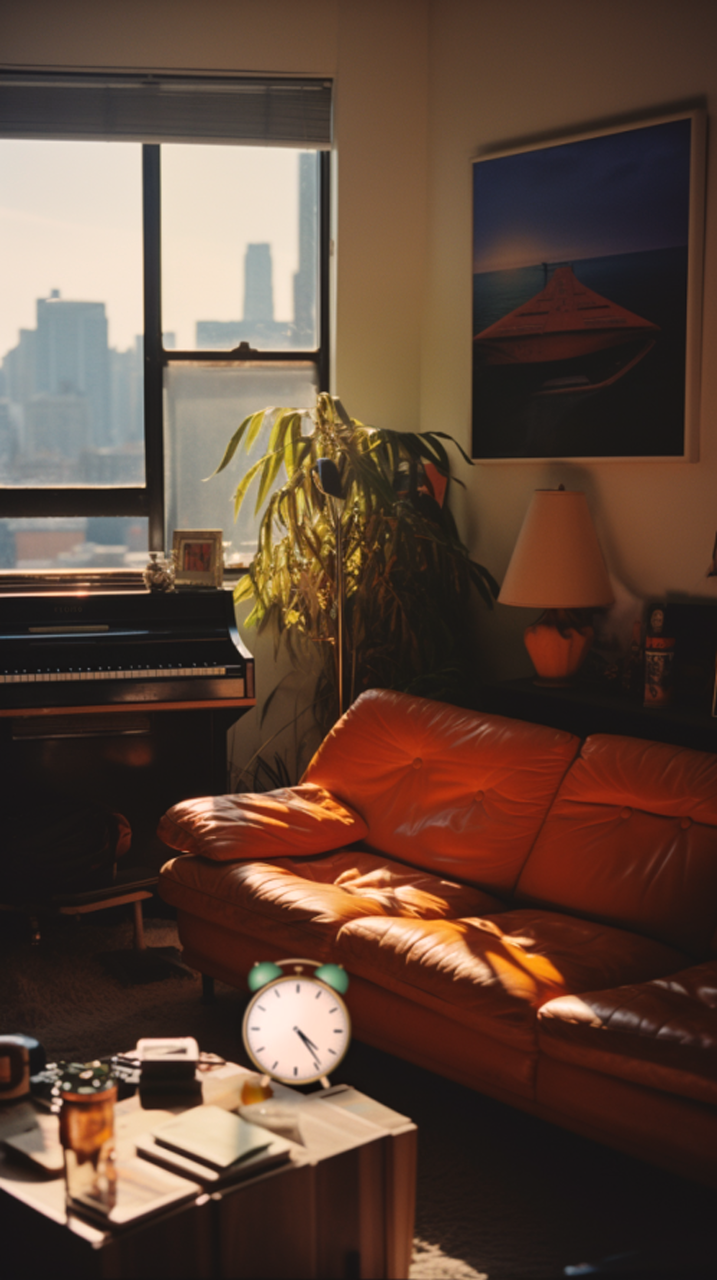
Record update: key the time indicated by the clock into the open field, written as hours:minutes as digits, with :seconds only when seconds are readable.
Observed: 4:24
